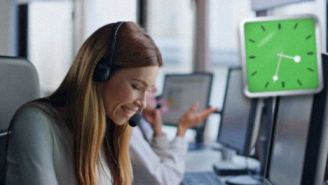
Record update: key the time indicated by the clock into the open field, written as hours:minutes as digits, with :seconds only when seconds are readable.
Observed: 3:33
